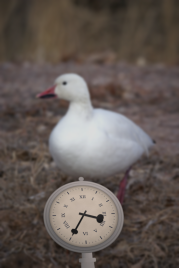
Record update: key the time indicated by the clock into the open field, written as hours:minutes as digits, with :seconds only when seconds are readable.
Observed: 3:35
